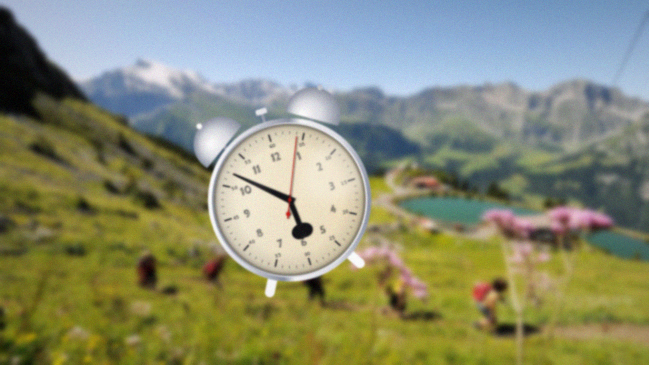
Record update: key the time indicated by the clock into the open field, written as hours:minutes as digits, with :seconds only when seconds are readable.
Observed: 5:52:04
